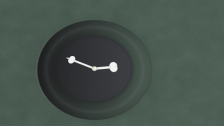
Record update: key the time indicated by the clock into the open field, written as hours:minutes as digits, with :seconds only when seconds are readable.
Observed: 2:49
